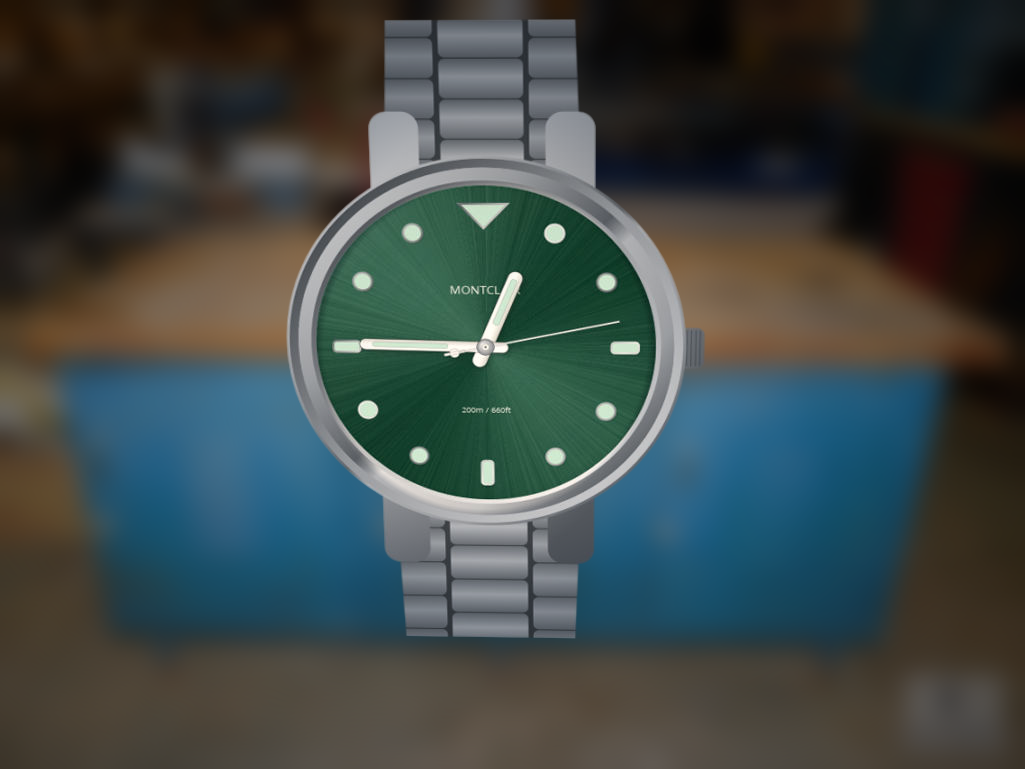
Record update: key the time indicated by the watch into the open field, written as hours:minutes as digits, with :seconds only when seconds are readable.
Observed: 12:45:13
